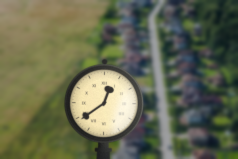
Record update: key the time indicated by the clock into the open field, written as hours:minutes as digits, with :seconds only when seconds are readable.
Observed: 12:39
